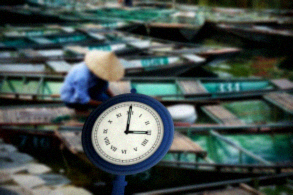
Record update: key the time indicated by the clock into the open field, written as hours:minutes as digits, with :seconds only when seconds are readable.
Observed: 3:00
